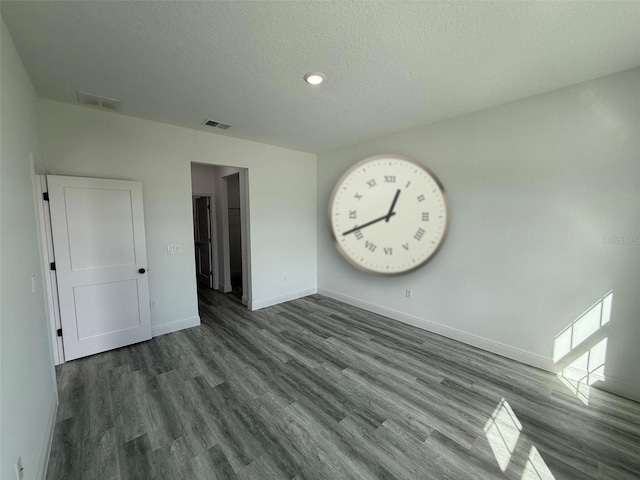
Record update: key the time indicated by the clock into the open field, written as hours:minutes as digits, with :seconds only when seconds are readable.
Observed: 12:41
